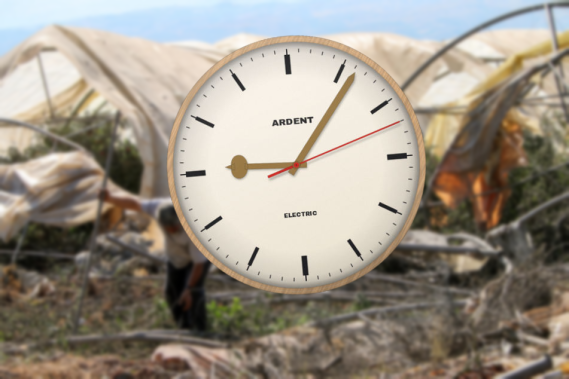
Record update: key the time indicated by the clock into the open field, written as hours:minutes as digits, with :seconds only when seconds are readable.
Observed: 9:06:12
